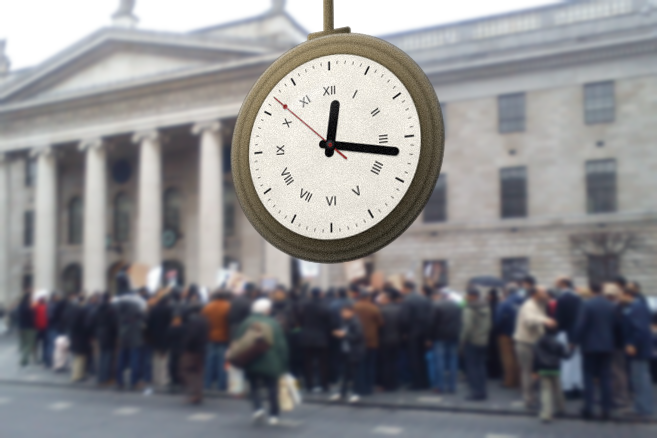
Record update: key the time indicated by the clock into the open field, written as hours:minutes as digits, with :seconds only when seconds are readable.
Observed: 12:16:52
